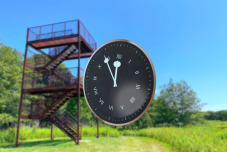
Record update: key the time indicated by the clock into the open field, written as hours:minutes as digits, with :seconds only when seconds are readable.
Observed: 11:54
